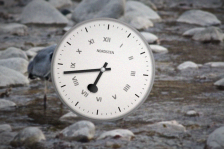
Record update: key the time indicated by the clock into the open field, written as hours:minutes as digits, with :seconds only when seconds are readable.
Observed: 6:43
